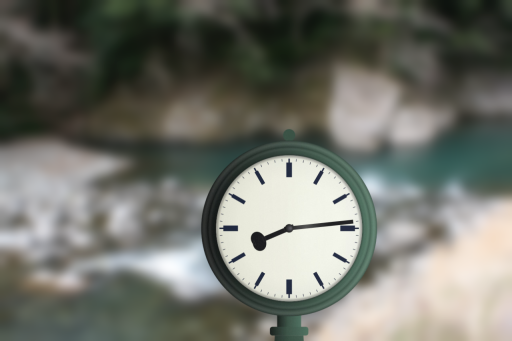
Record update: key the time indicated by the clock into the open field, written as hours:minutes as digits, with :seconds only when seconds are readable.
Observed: 8:14
